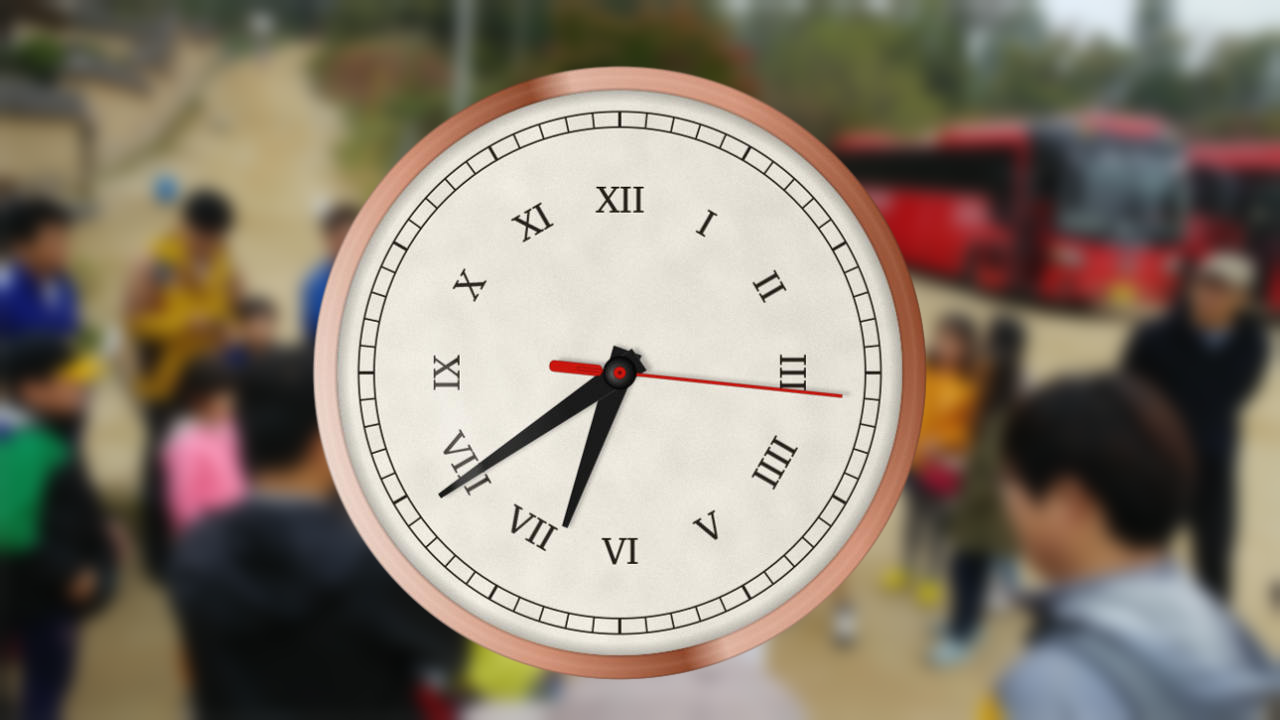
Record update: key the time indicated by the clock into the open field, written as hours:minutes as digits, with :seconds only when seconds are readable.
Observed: 6:39:16
